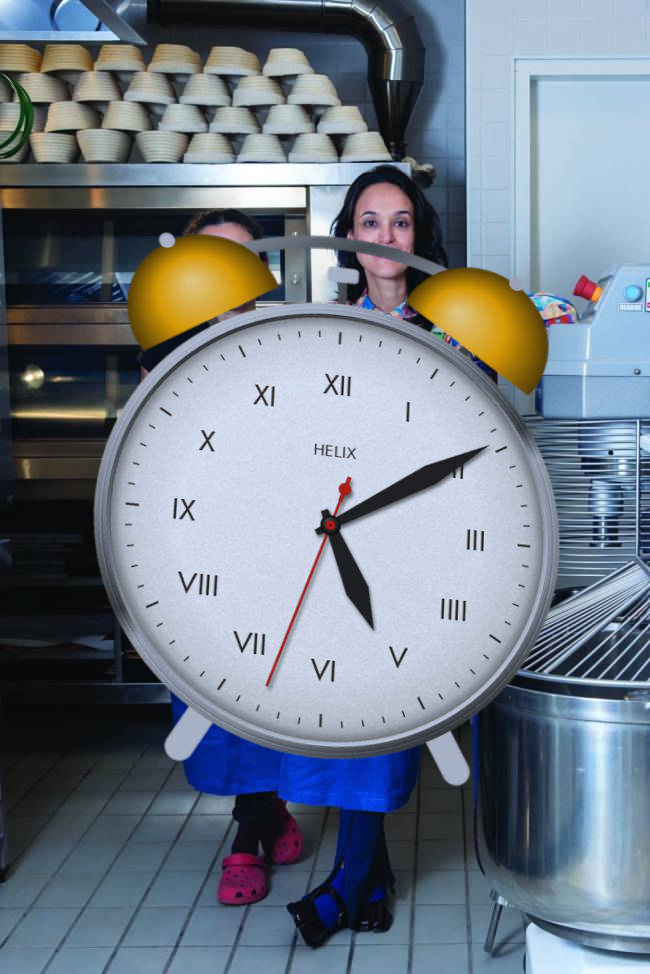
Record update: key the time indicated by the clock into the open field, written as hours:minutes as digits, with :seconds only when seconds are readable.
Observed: 5:09:33
